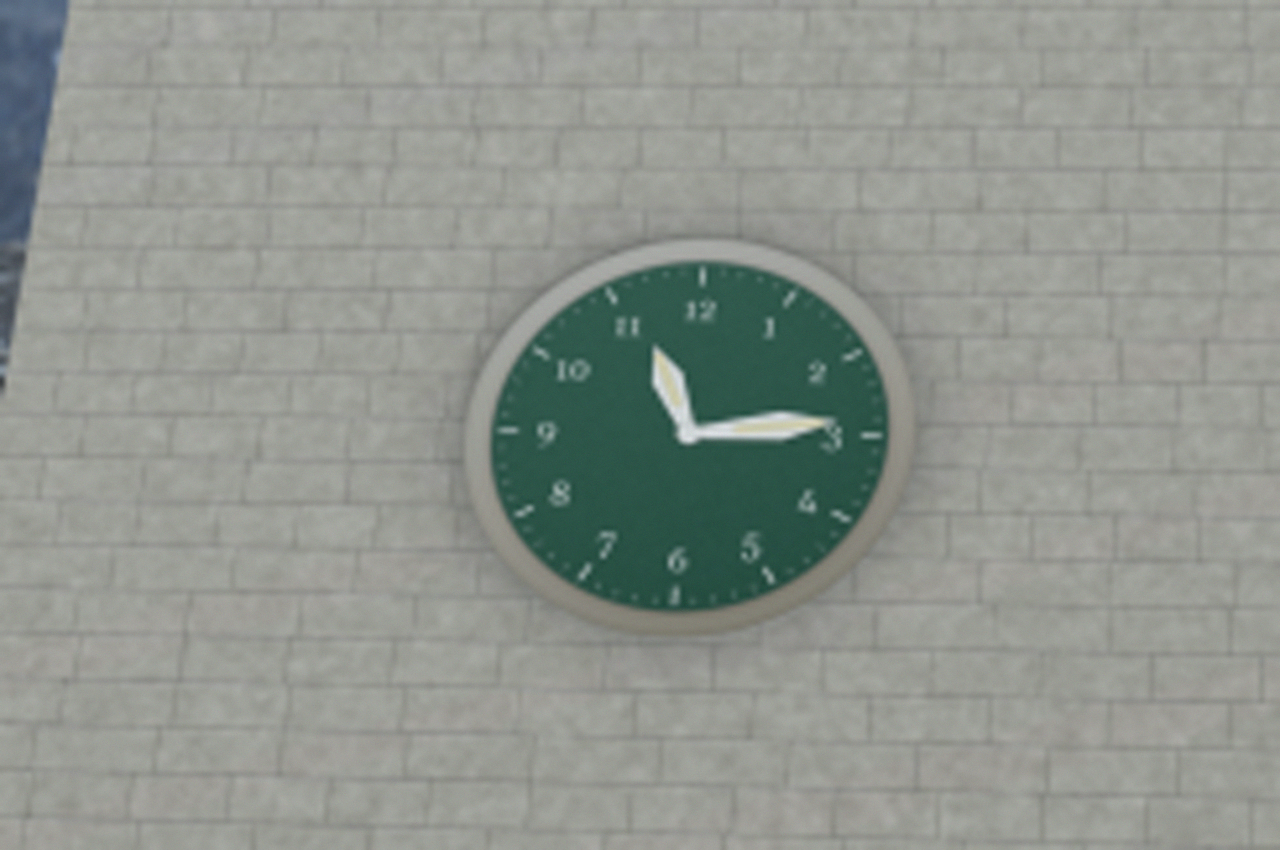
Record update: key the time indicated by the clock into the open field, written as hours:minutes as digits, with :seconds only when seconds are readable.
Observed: 11:14
